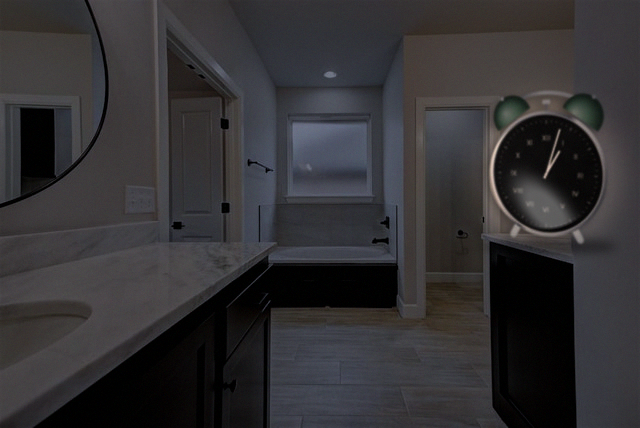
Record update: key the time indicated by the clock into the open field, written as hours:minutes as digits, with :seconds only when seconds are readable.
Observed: 1:03
